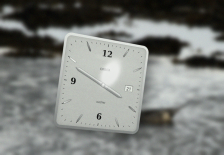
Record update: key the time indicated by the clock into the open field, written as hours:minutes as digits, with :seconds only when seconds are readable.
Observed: 3:49
